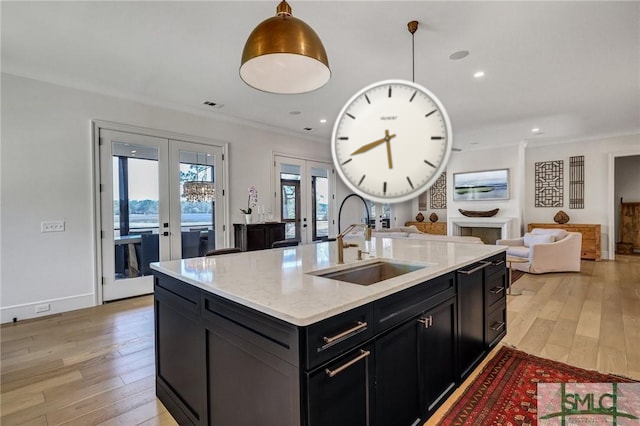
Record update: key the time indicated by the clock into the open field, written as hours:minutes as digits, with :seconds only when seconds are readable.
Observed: 5:41
